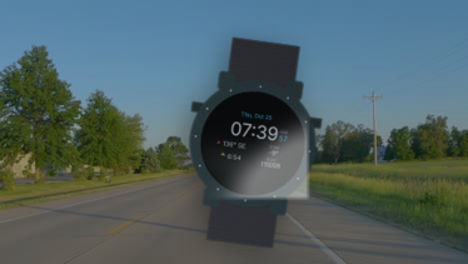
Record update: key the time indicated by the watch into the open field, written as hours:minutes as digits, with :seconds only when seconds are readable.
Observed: 7:39
